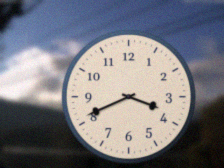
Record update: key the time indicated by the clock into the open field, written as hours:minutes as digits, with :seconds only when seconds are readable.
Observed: 3:41
